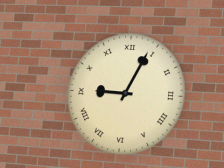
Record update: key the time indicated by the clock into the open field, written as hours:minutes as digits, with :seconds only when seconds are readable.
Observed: 9:04
